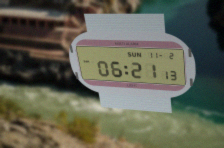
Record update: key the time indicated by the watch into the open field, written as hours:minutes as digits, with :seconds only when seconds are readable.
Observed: 6:21:13
